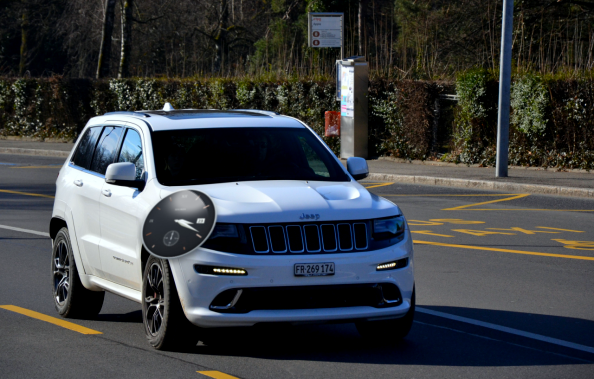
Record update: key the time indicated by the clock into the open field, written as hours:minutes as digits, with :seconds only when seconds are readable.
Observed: 3:19
